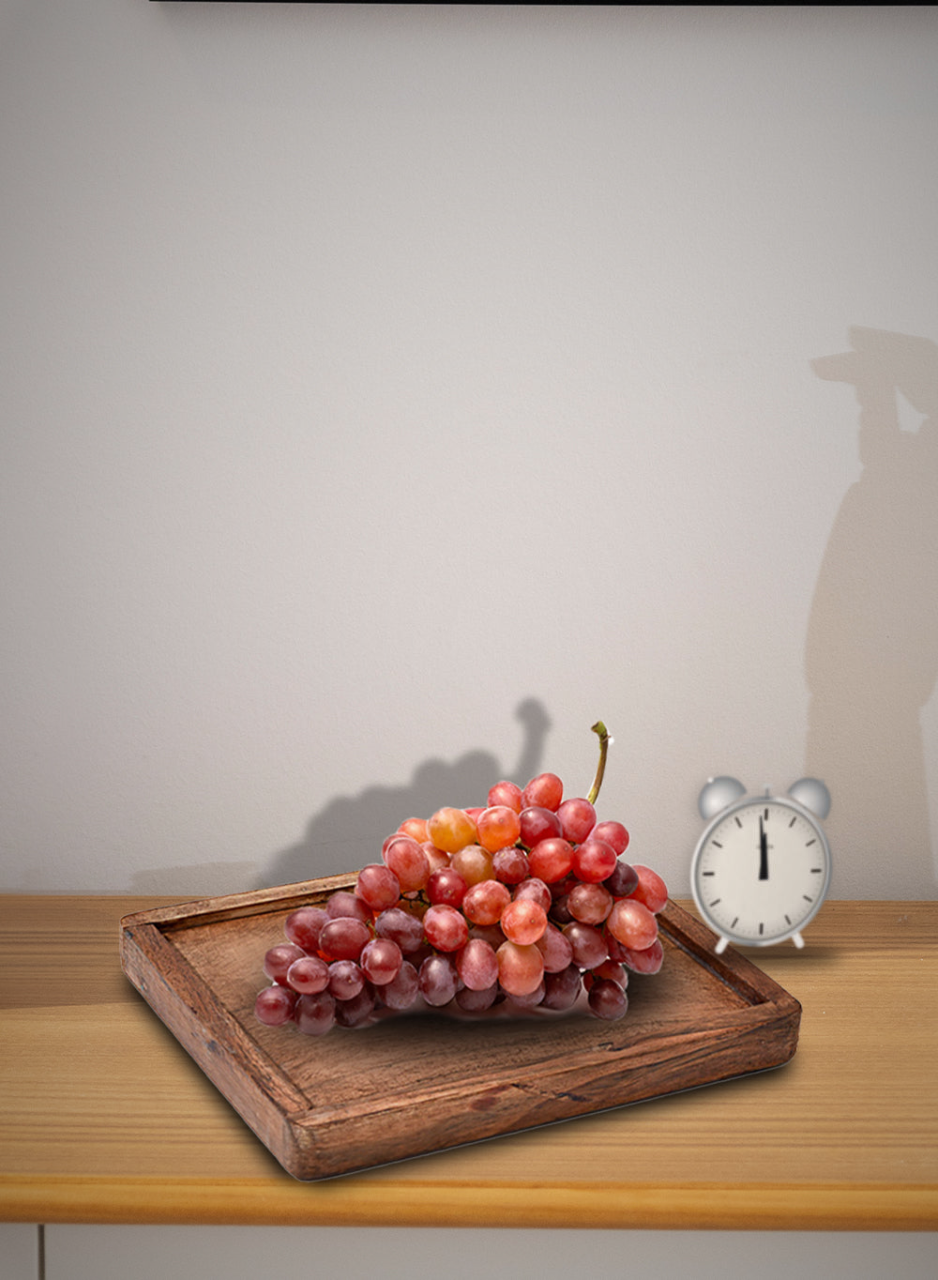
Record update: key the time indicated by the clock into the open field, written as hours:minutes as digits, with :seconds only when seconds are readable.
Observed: 11:59
